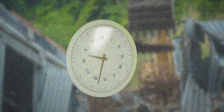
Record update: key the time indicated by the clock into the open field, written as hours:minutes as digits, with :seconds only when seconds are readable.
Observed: 9:33
